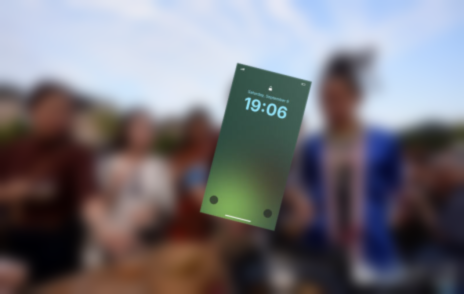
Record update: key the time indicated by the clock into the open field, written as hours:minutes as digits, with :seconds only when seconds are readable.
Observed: 19:06
